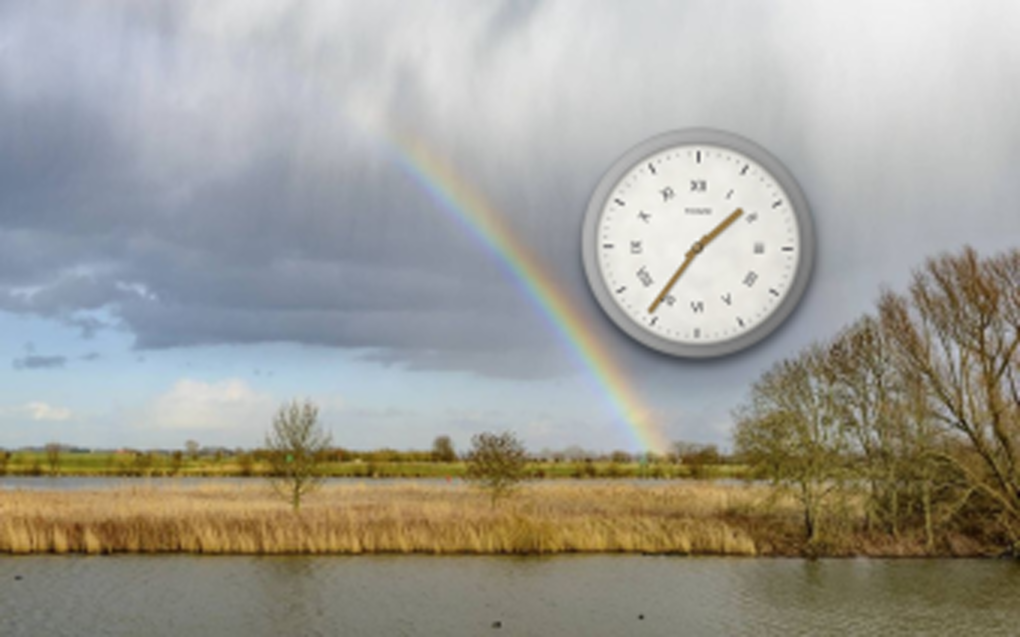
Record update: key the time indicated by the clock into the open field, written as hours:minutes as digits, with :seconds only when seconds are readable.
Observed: 1:36
